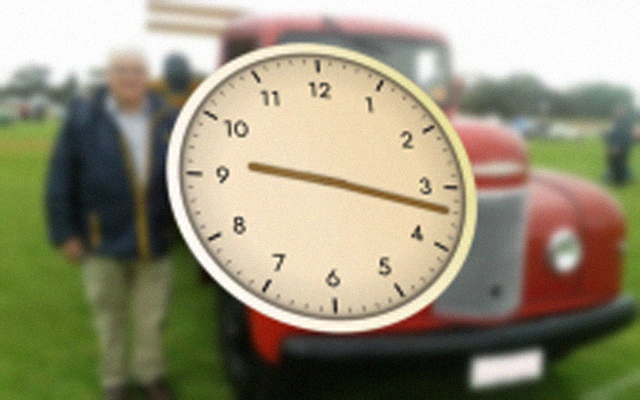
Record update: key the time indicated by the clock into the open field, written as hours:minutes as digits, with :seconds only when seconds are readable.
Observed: 9:17
